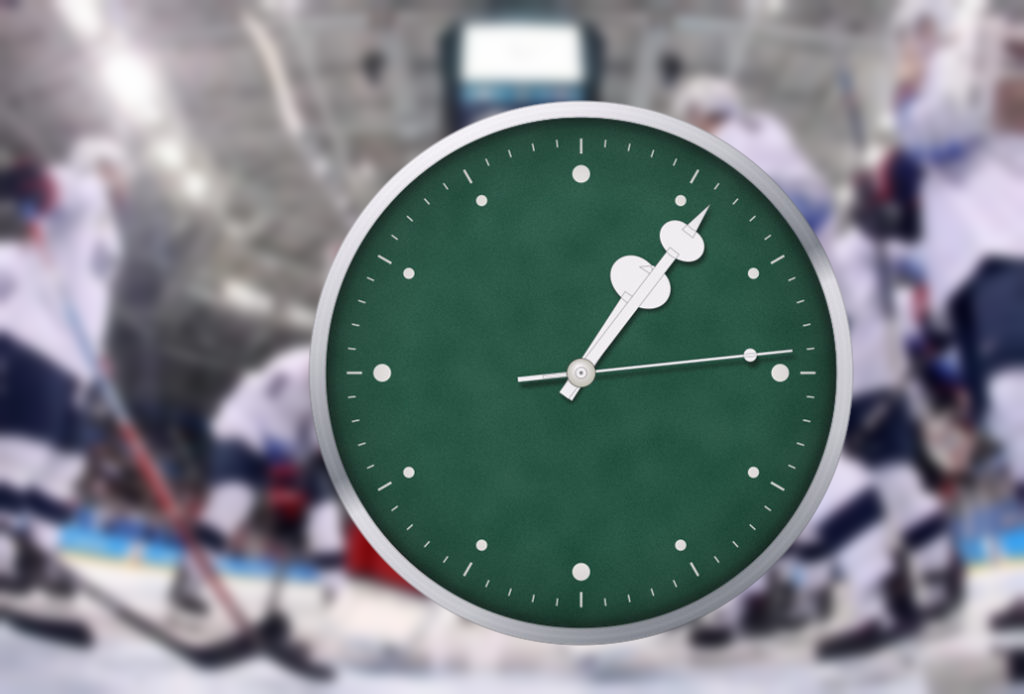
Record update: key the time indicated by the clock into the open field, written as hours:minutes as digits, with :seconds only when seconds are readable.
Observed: 1:06:14
